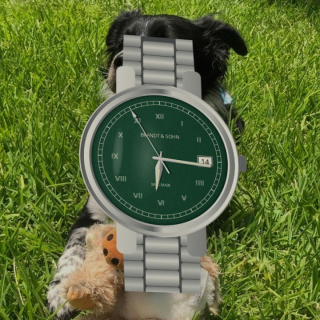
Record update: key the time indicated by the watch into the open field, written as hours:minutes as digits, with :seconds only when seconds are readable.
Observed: 6:15:55
